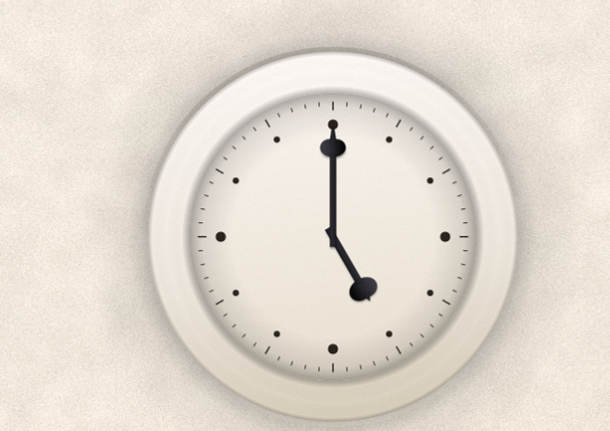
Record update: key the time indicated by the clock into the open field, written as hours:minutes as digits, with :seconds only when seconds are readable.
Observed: 5:00
